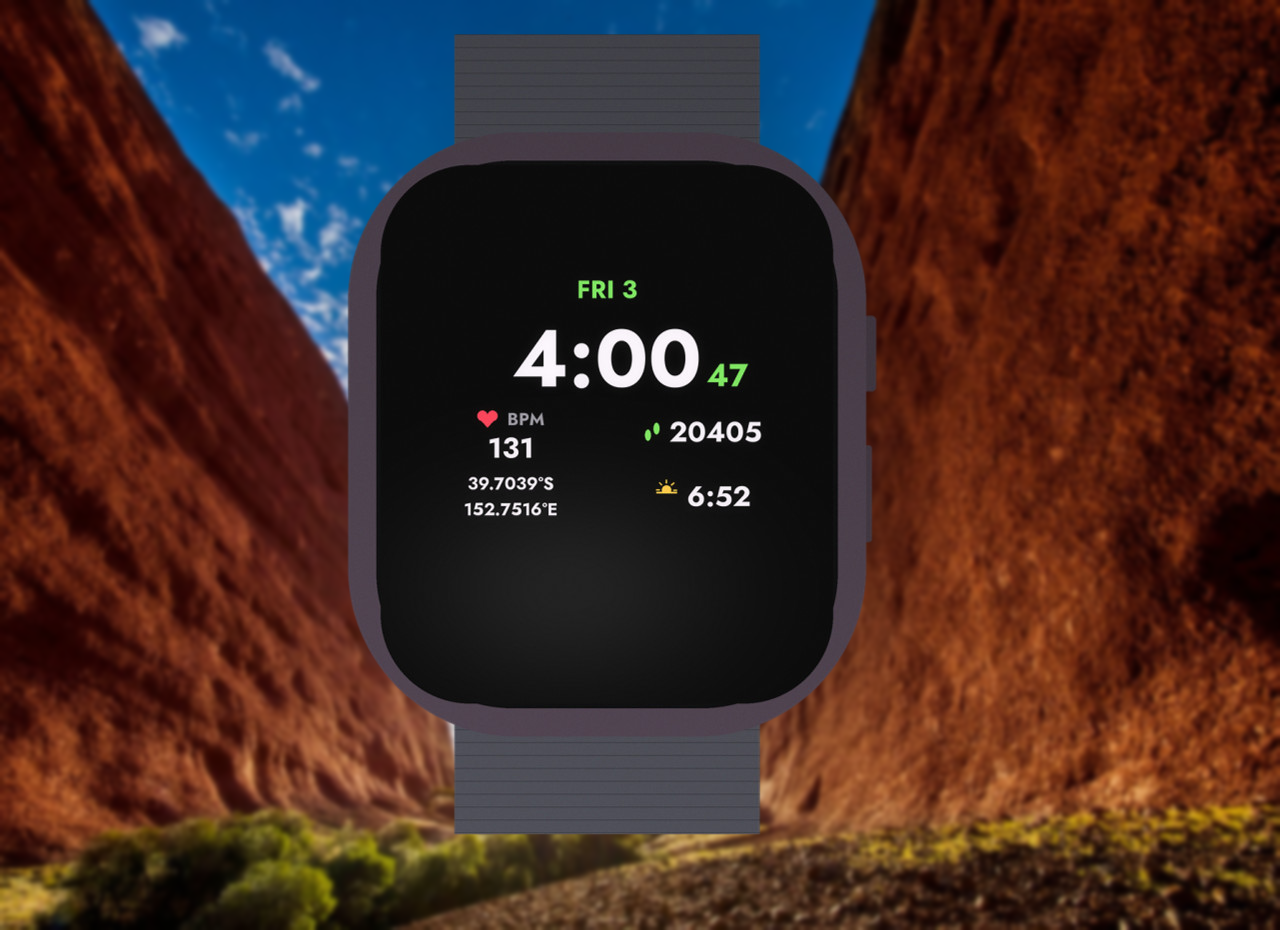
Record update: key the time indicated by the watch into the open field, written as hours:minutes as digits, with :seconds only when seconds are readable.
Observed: 4:00:47
